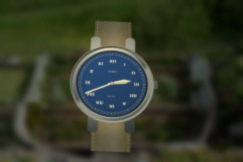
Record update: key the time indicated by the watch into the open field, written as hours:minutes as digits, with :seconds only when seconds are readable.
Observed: 2:41
